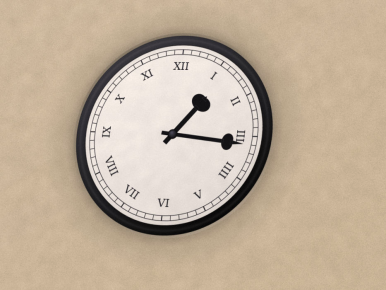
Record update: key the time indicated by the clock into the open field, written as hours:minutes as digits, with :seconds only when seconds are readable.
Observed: 1:16
